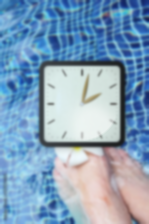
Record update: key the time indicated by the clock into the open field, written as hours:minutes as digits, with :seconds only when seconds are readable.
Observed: 2:02
